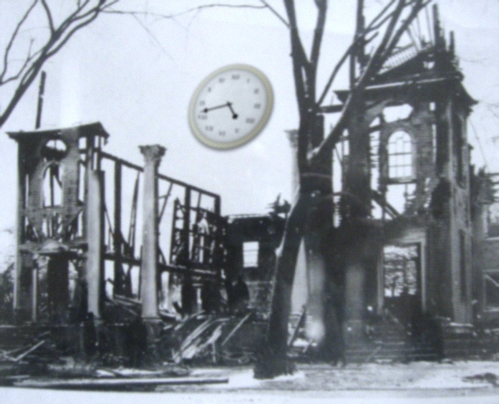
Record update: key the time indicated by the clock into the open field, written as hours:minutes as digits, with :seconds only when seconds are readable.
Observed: 4:42
